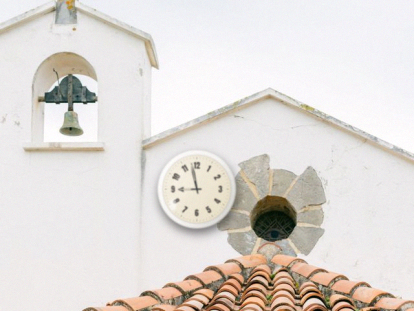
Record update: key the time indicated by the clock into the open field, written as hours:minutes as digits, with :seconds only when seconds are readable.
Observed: 8:58
